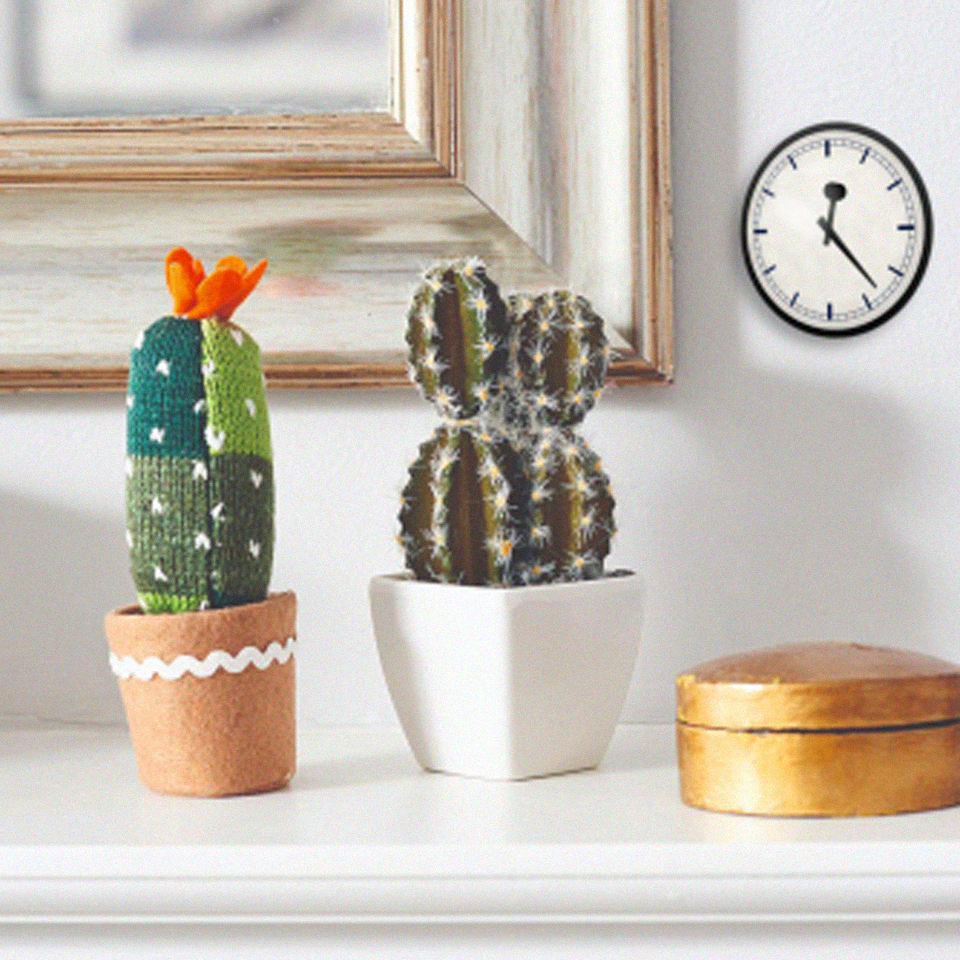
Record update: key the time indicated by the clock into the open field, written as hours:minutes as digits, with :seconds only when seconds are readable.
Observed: 12:23
